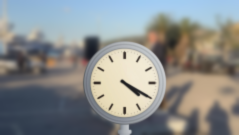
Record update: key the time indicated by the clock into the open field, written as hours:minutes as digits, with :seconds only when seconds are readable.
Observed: 4:20
